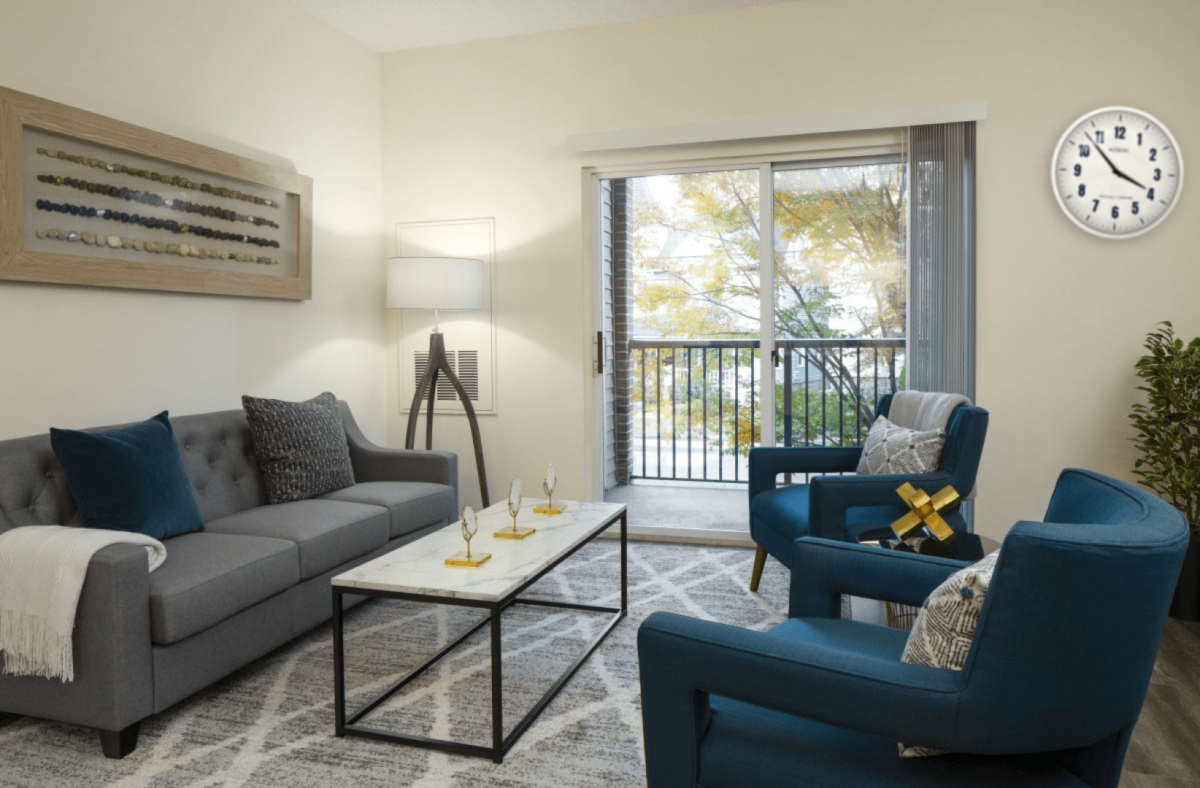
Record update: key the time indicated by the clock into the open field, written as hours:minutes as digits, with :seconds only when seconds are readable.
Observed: 3:53
